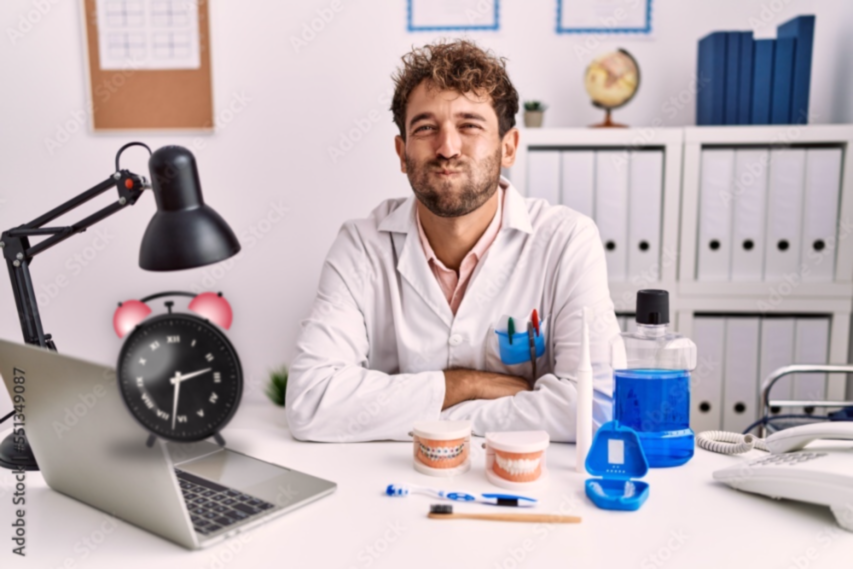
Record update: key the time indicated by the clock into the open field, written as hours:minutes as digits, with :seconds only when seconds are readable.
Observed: 2:32
